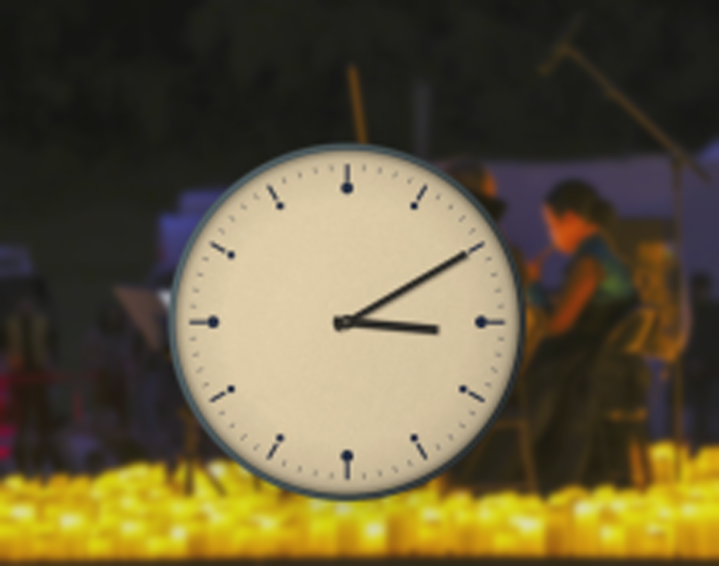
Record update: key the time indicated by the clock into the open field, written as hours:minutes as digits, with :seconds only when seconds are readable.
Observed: 3:10
